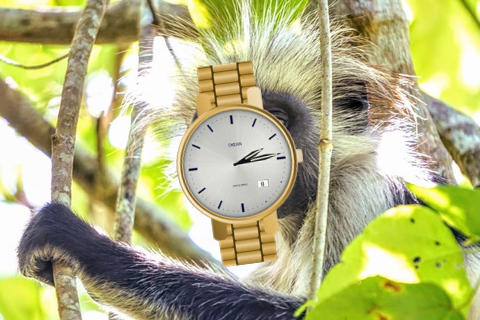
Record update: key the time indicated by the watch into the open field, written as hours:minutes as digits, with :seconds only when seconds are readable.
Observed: 2:14
